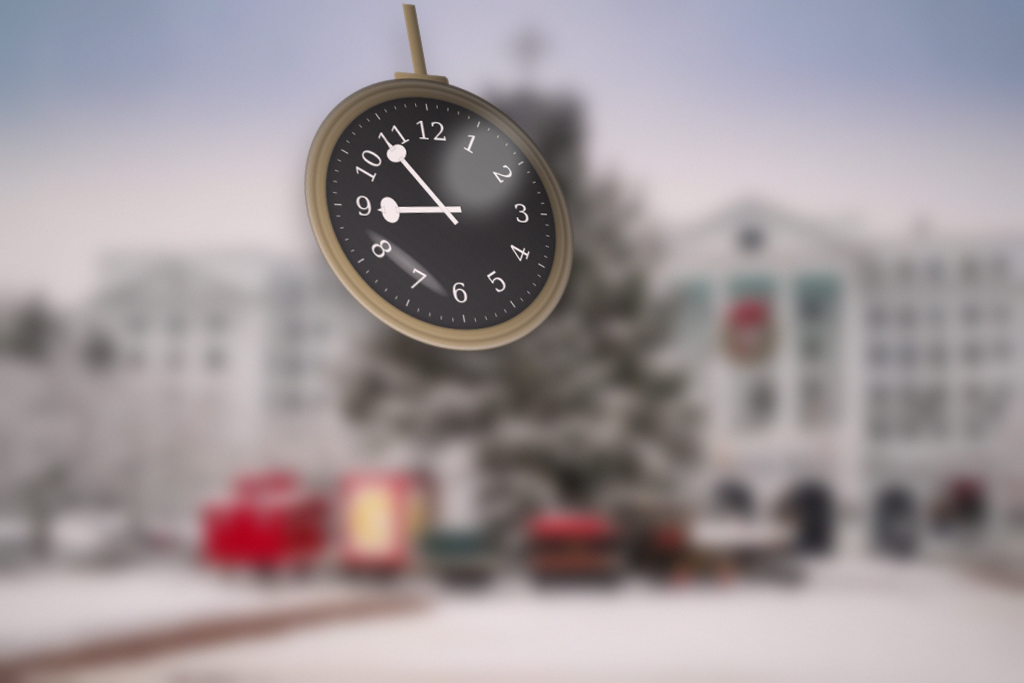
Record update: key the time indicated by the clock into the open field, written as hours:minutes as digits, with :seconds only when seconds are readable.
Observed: 8:54
